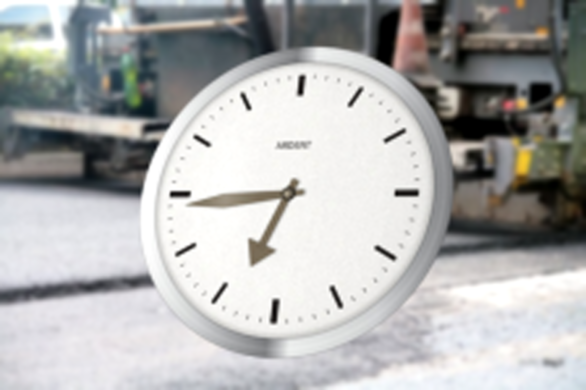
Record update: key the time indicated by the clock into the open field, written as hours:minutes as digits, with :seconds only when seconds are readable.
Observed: 6:44
